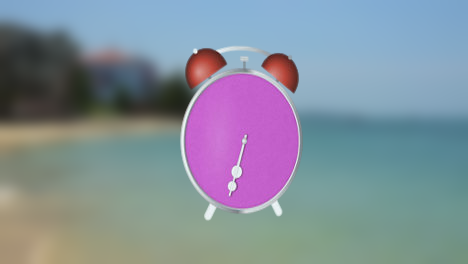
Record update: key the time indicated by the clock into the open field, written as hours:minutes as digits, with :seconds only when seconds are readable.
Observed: 6:33
